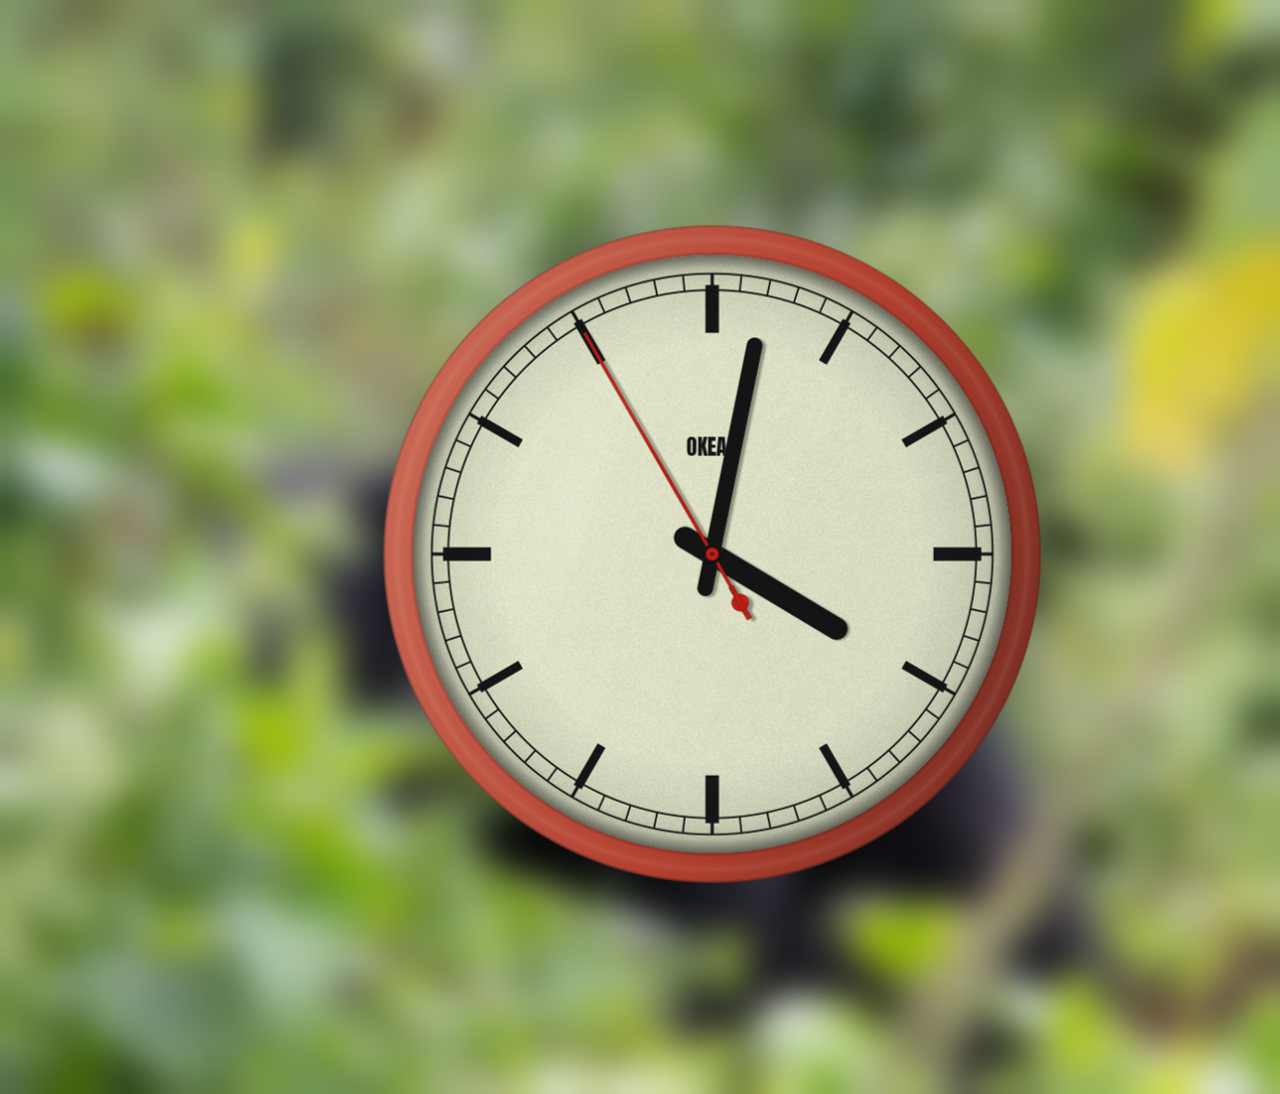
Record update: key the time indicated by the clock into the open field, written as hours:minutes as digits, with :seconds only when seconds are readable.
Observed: 4:01:55
